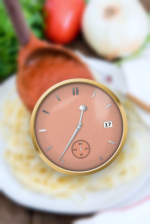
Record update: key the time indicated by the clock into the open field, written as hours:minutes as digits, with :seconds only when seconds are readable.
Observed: 12:36
